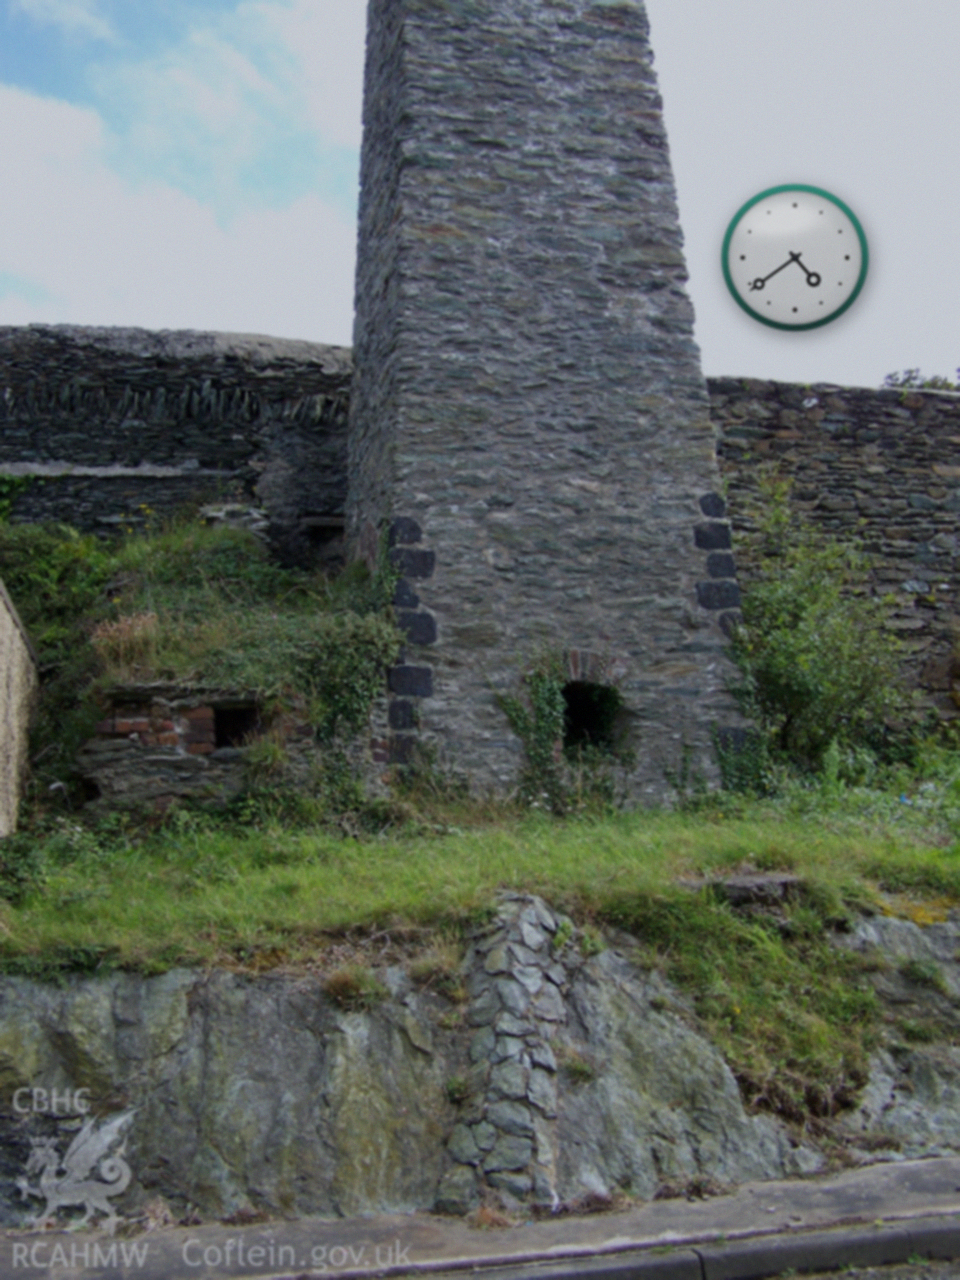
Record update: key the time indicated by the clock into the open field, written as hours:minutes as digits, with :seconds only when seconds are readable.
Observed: 4:39
